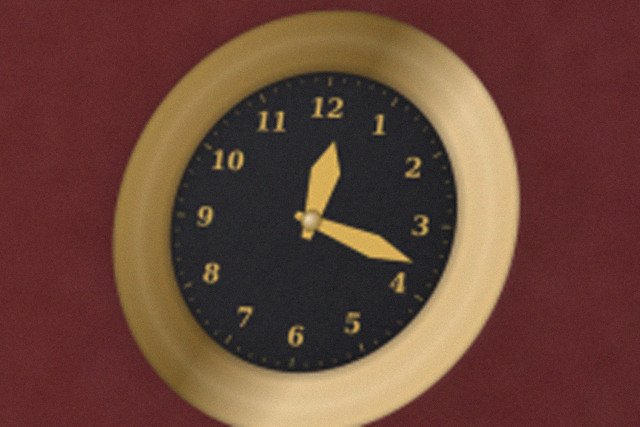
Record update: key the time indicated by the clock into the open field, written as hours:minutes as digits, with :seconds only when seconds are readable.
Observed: 12:18
